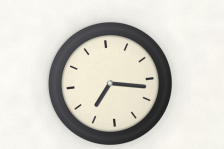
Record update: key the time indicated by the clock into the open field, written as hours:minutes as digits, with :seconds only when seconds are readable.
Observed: 7:17
